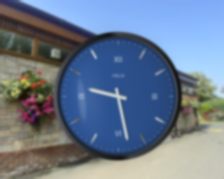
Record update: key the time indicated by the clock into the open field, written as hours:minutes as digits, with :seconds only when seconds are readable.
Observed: 9:28
